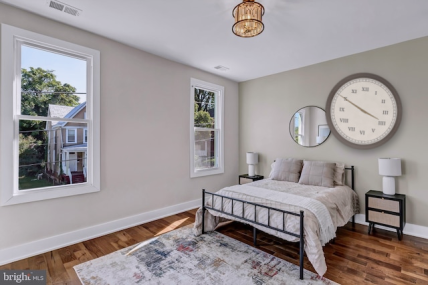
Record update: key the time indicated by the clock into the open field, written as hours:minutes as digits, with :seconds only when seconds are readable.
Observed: 3:50
